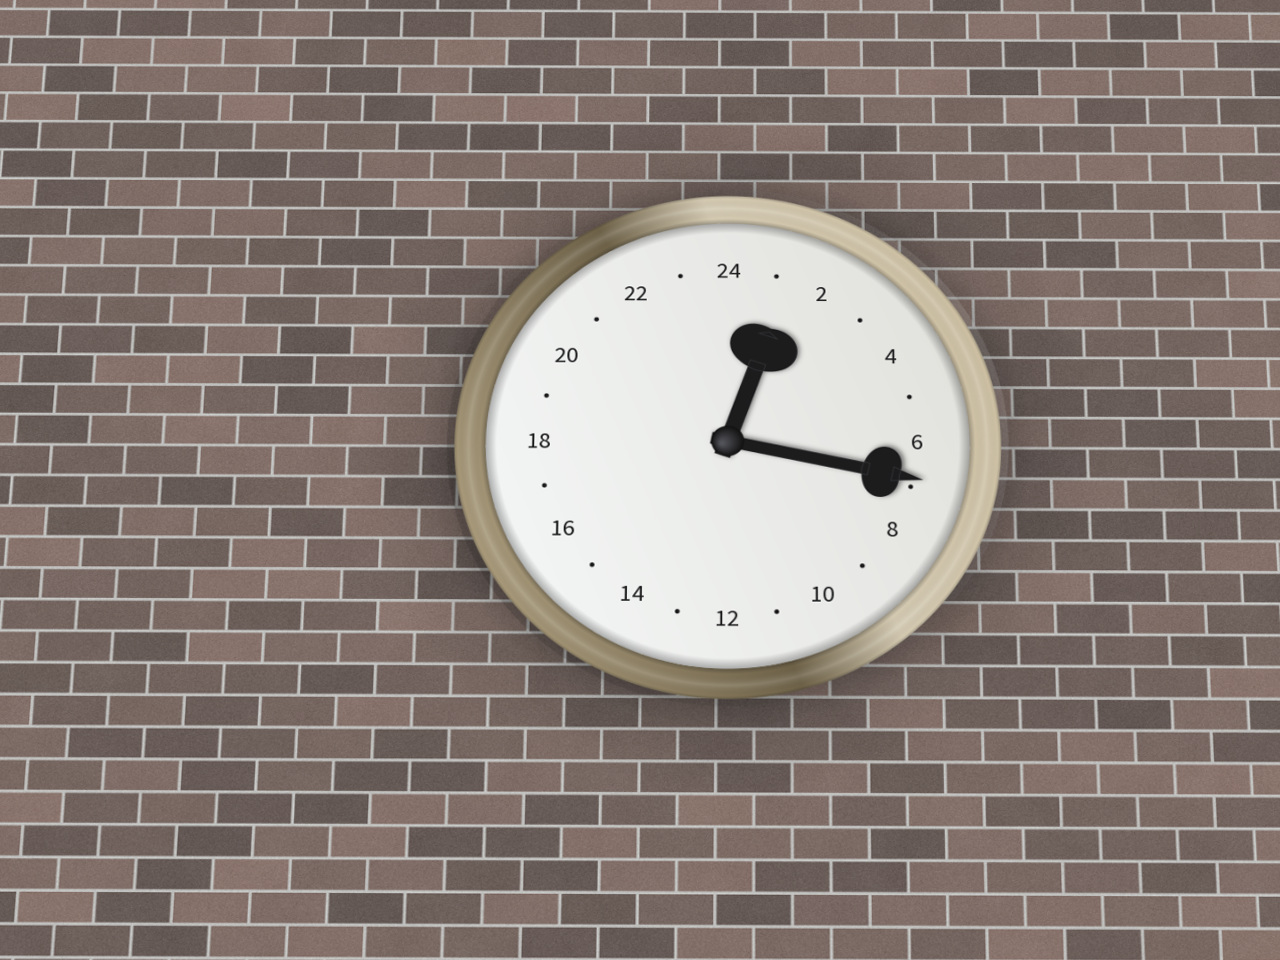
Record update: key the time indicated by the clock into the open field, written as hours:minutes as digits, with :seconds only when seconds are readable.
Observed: 1:17
